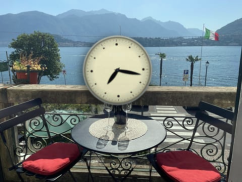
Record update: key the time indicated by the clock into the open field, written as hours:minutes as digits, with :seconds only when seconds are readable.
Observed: 7:17
